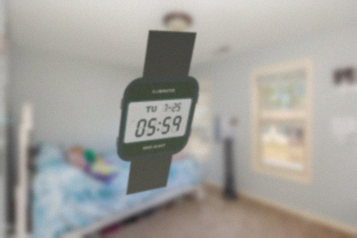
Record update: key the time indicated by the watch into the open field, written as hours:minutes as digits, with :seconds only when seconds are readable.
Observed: 5:59
